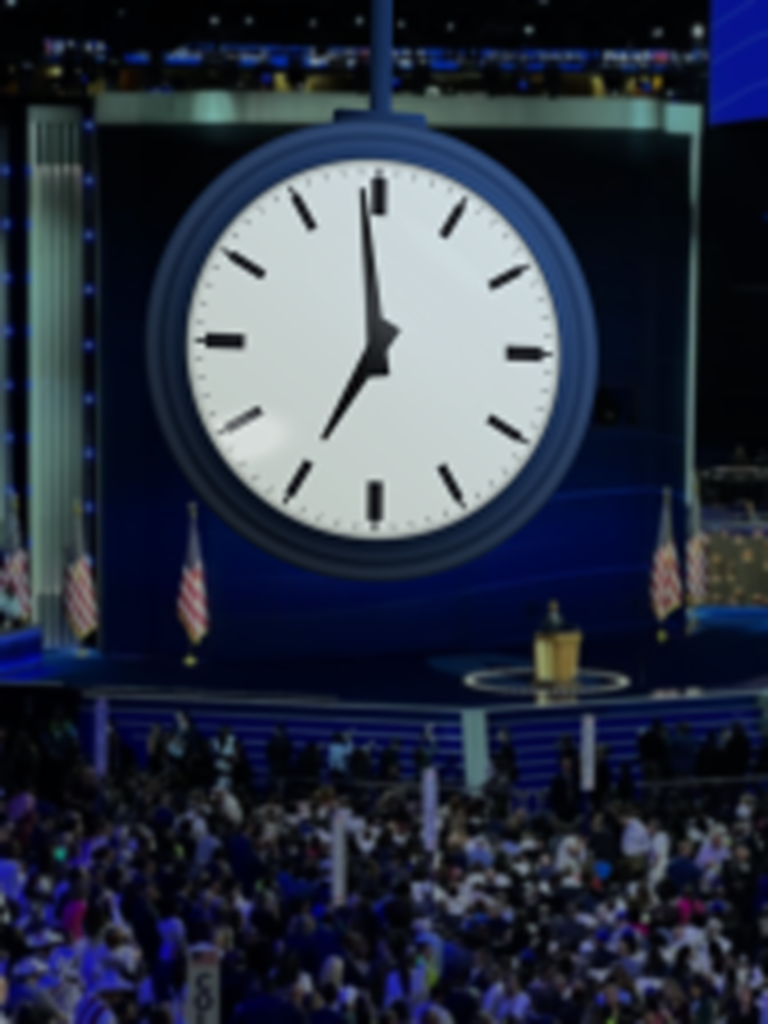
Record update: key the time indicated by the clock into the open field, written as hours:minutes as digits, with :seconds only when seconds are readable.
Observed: 6:59
